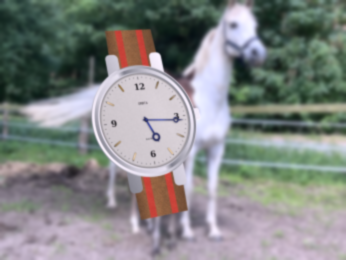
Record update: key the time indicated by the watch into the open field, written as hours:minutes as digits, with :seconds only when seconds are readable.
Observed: 5:16
